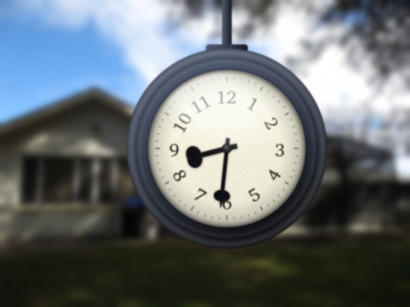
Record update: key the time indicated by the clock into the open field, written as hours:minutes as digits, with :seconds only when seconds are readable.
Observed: 8:31
